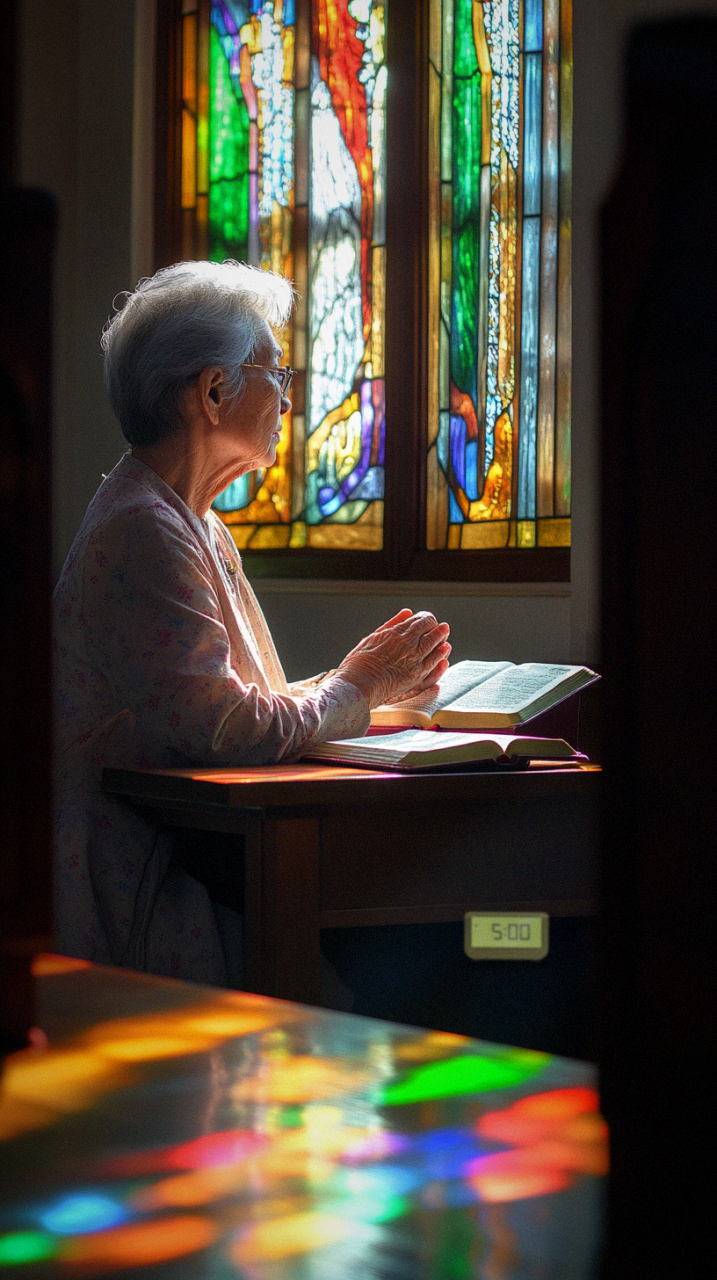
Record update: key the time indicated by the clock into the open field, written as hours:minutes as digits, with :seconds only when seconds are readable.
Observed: 5:00
